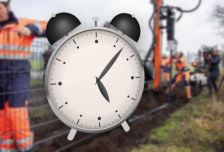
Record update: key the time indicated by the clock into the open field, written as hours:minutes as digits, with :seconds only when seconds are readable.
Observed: 5:07
